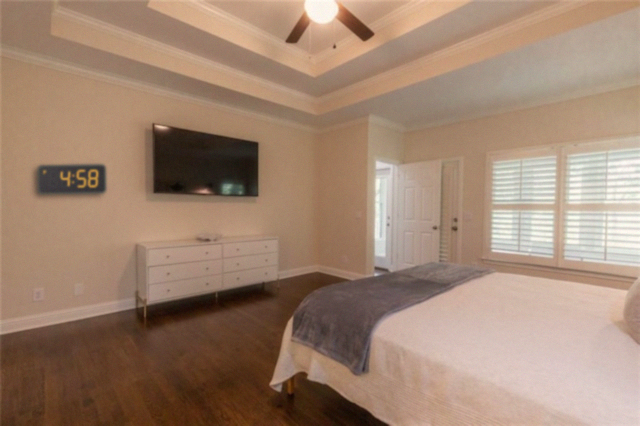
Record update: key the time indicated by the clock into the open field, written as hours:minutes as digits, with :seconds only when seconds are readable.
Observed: 4:58
